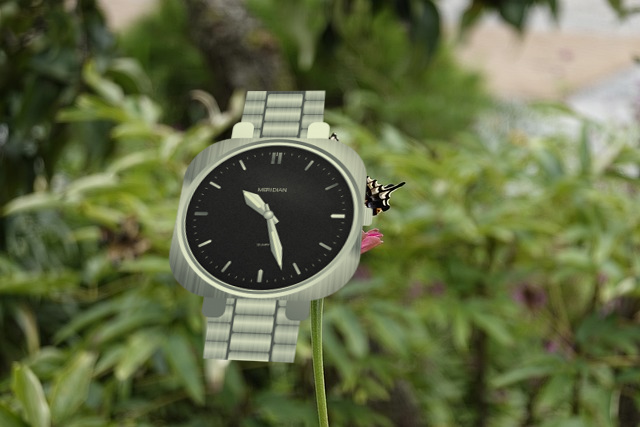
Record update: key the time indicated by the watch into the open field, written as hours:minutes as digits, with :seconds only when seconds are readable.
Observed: 10:27
